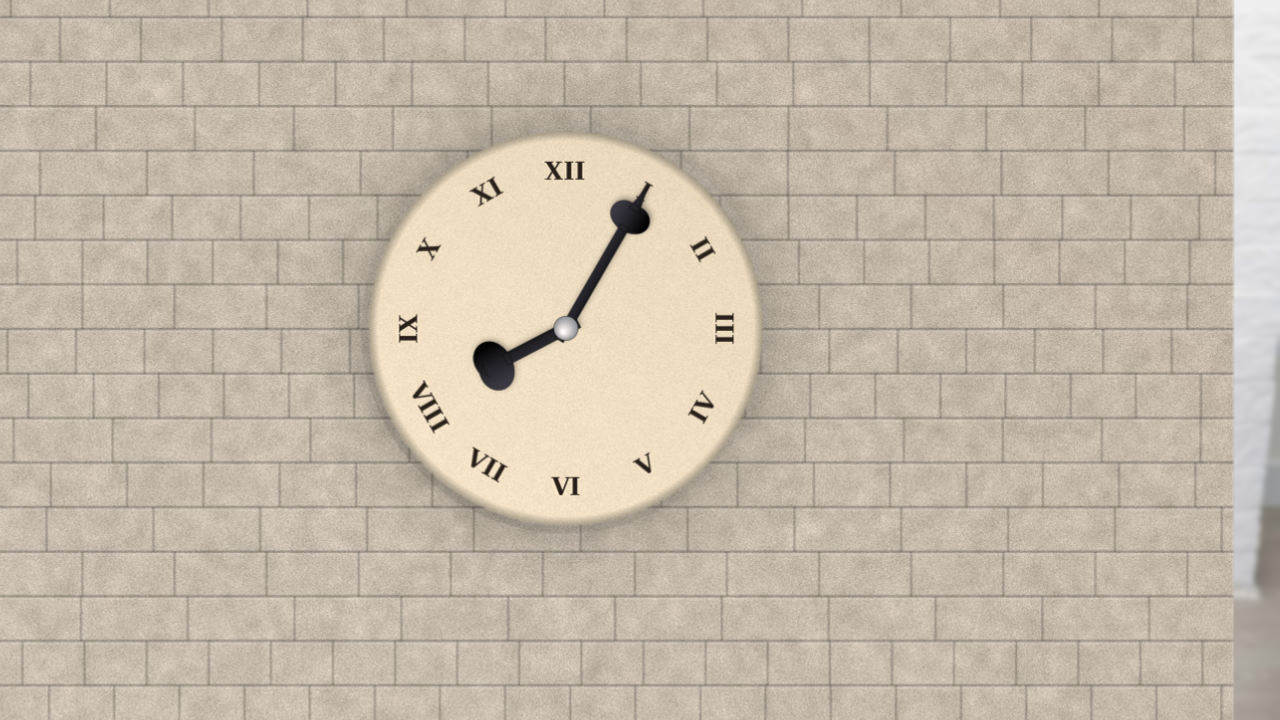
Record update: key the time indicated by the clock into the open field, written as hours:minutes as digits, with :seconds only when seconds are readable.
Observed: 8:05
